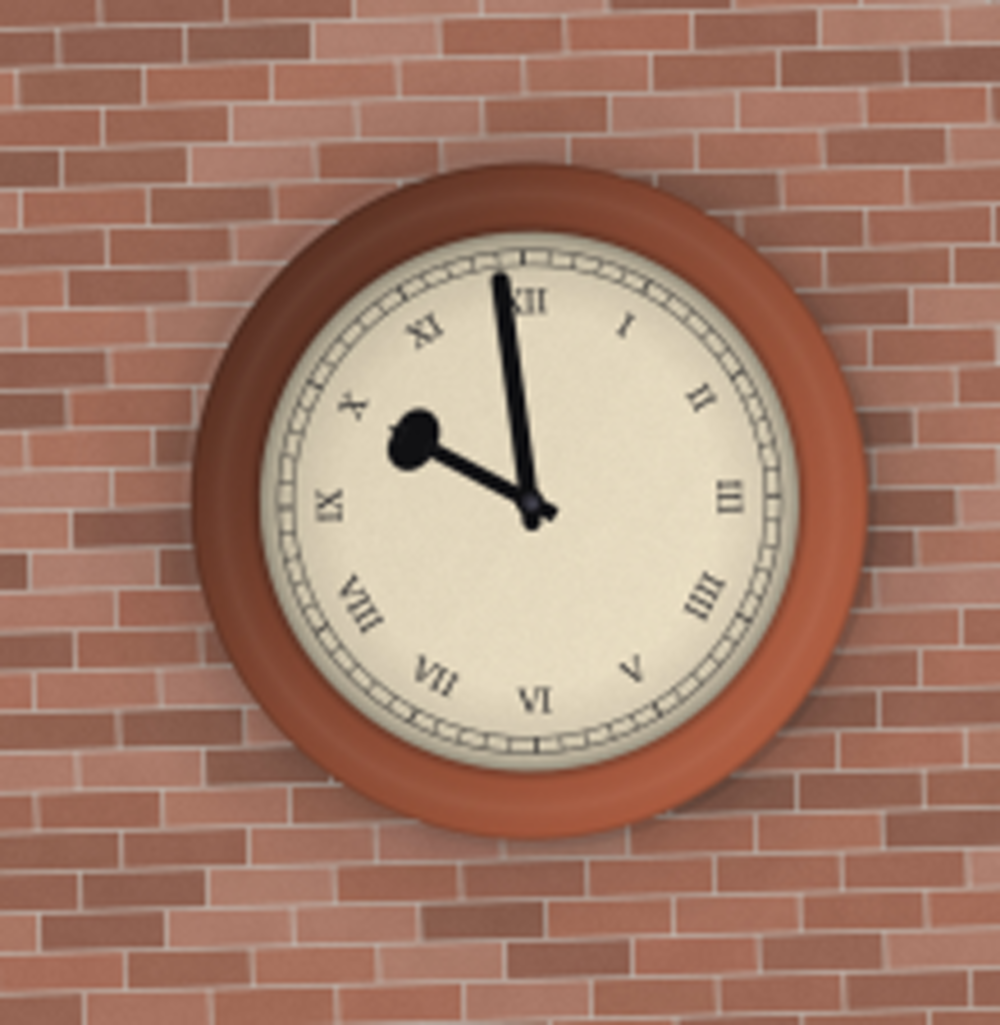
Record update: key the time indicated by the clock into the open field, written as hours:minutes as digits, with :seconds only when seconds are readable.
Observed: 9:59
